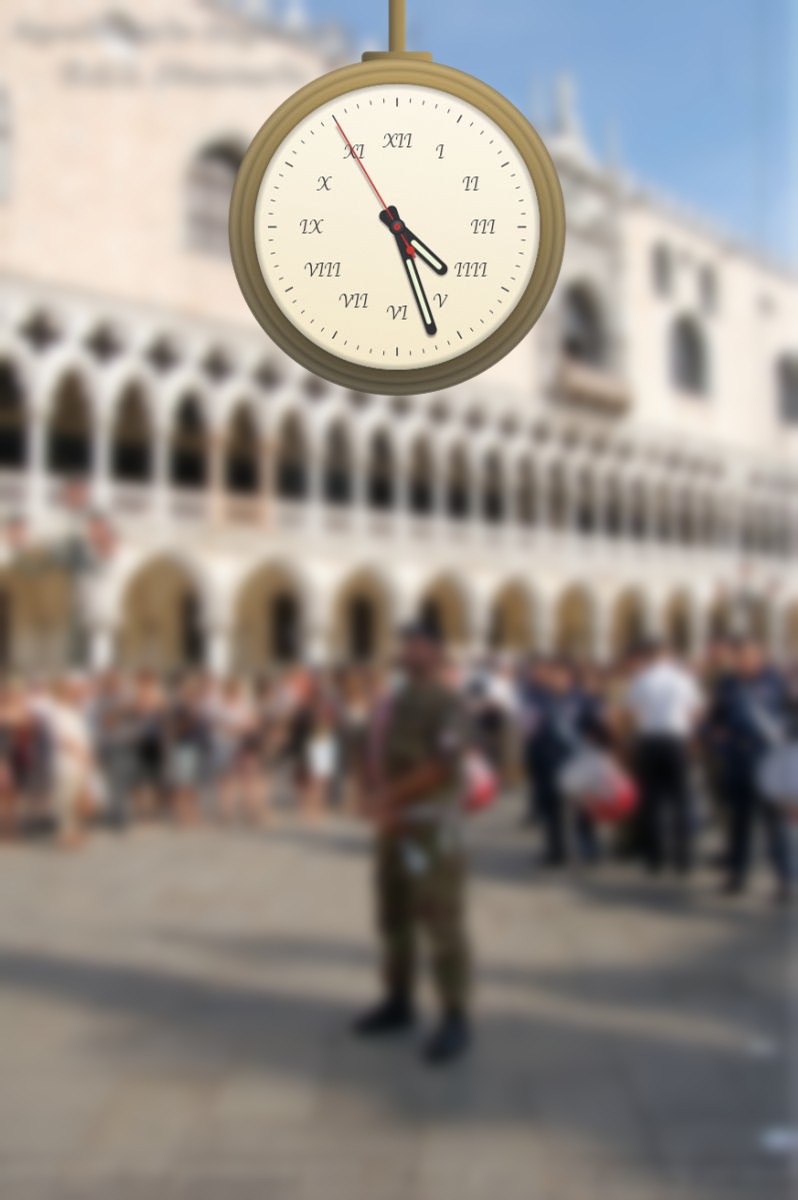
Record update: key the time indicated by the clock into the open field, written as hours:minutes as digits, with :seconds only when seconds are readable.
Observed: 4:26:55
